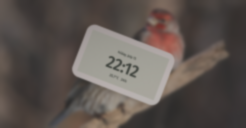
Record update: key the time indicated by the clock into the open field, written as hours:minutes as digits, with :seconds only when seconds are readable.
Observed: 22:12
